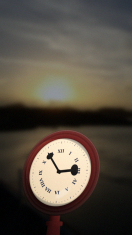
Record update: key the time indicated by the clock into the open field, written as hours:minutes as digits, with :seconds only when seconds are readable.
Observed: 2:54
